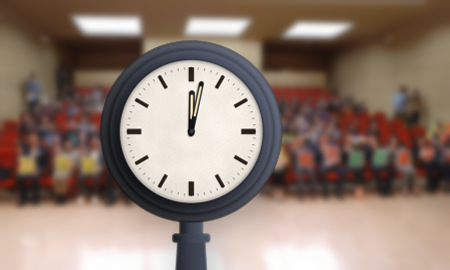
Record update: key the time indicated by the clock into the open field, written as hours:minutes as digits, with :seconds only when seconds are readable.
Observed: 12:02
